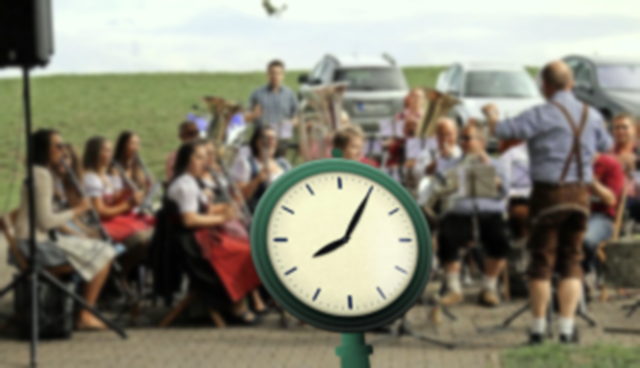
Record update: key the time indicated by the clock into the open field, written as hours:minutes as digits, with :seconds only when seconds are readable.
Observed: 8:05
